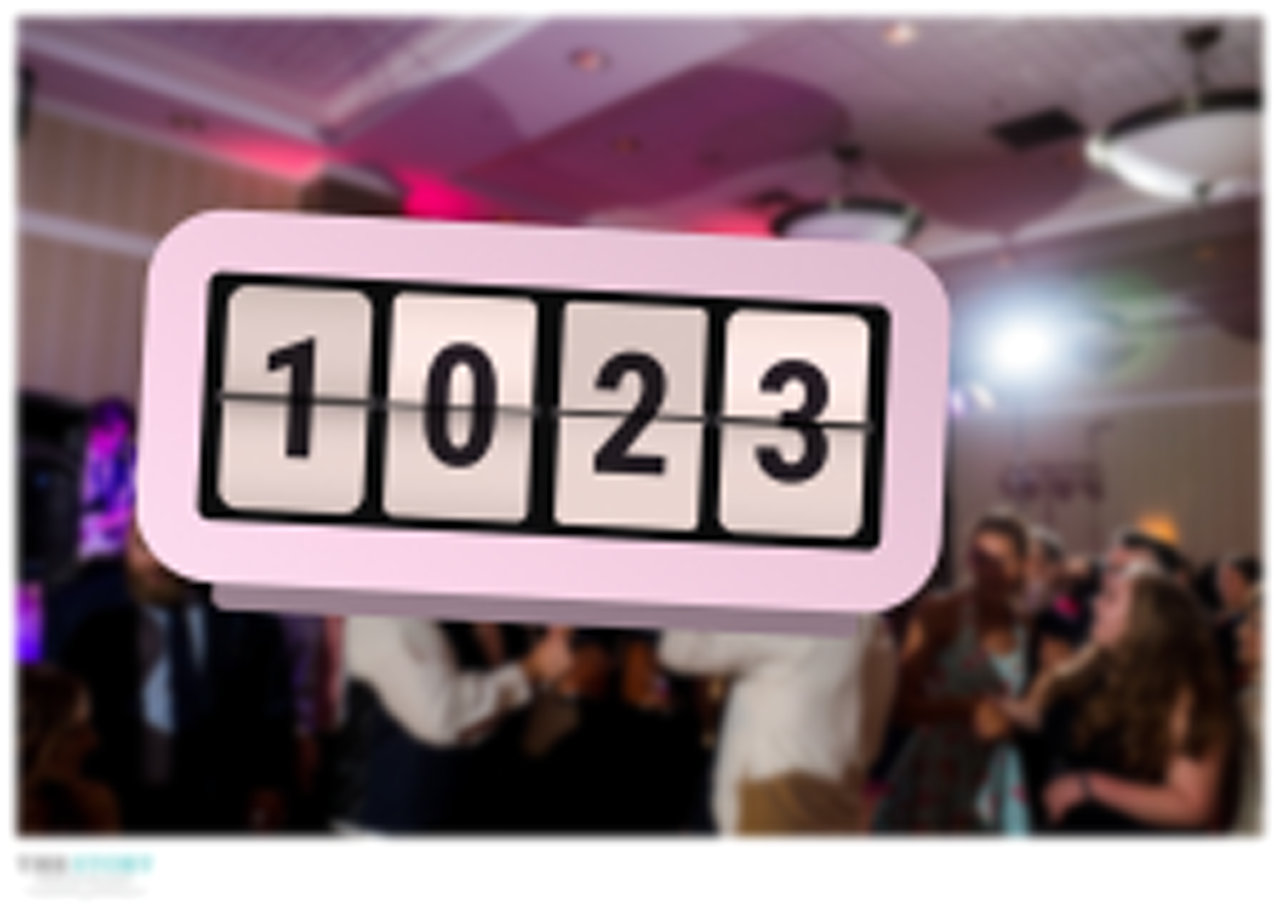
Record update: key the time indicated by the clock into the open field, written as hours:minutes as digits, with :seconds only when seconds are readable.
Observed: 10:23
